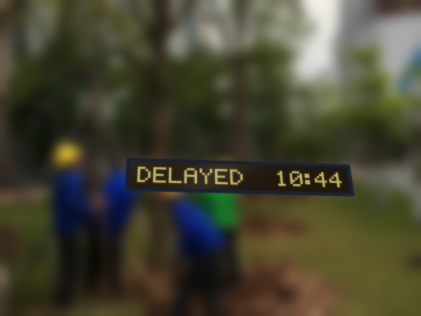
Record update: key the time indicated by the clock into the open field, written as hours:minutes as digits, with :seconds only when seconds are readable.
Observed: 10:44
